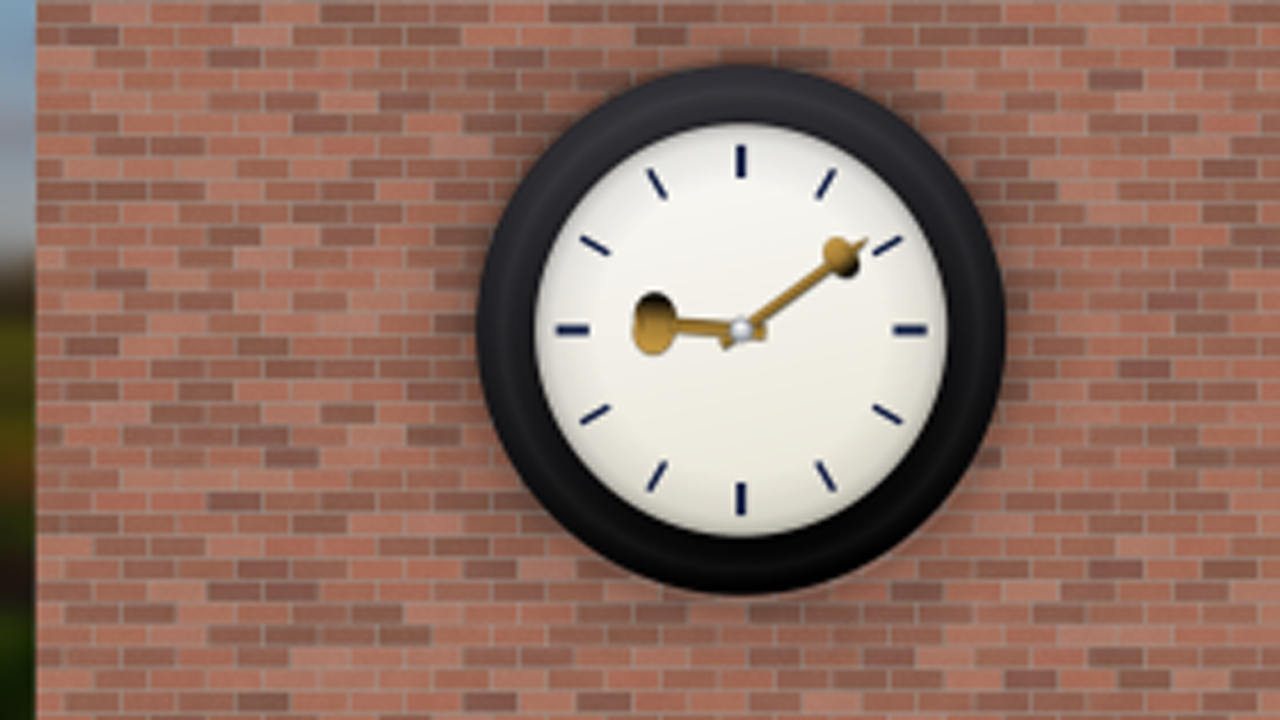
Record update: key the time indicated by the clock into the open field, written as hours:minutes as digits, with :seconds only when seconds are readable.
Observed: 9:09
